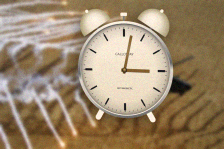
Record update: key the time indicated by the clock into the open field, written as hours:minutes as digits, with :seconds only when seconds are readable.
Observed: 3:02
